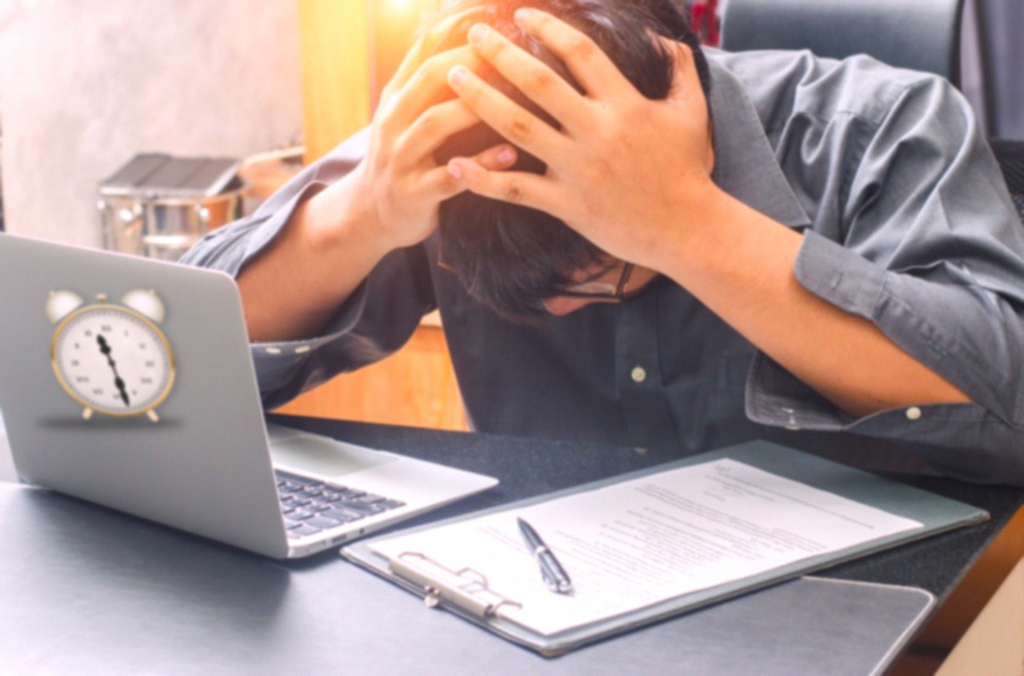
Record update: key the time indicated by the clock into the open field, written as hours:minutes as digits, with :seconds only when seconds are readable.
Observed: 11:28
